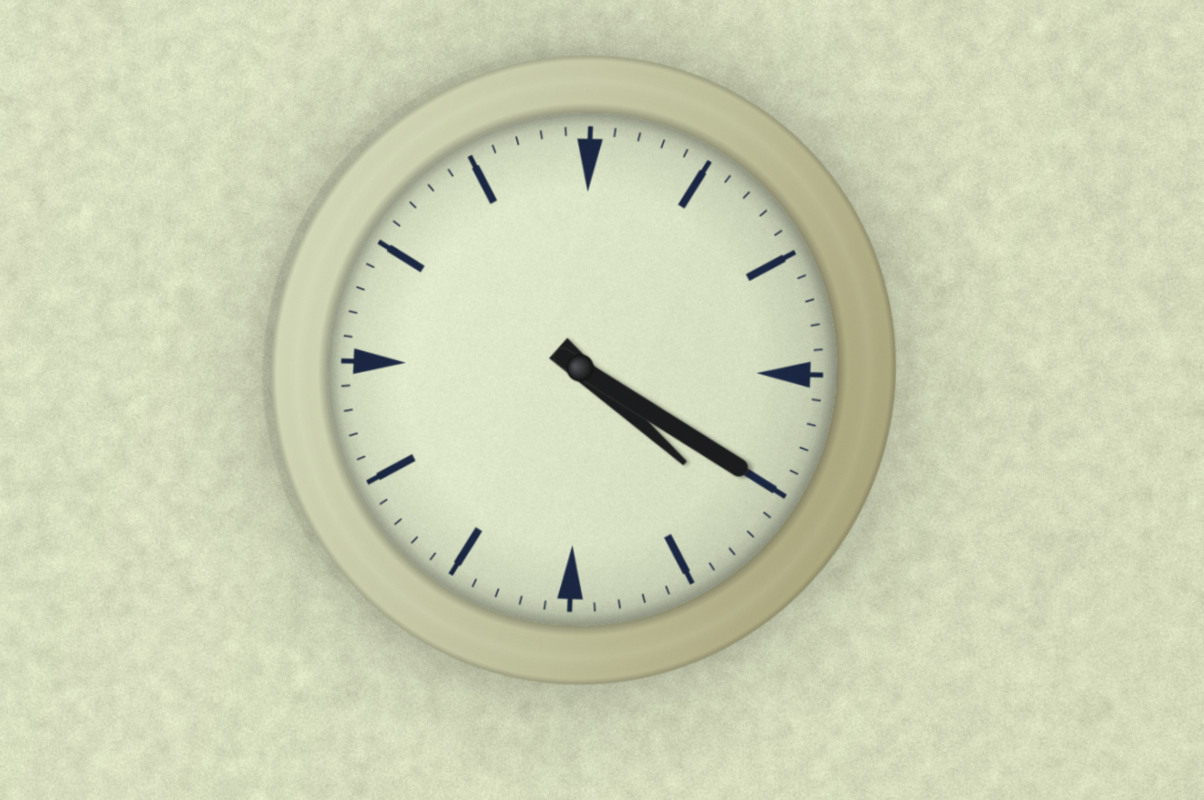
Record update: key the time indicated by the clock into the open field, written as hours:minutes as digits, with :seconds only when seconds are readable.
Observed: 4:20
